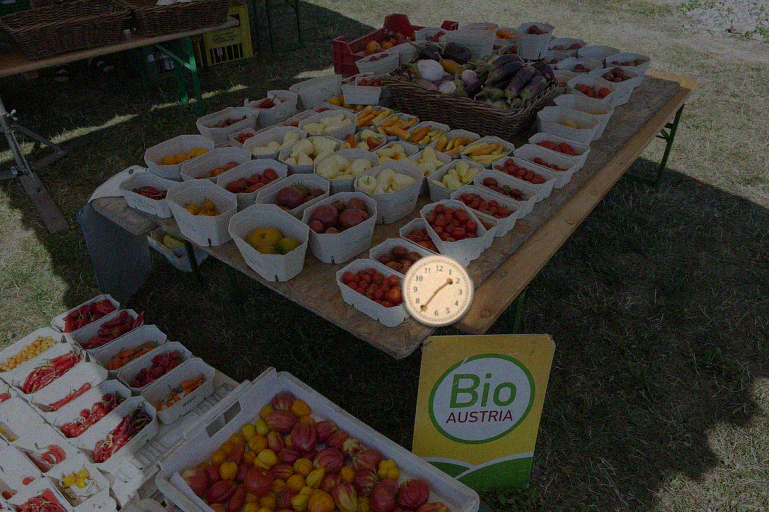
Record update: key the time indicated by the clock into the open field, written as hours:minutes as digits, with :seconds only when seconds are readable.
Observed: 1:36
